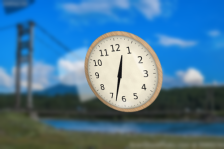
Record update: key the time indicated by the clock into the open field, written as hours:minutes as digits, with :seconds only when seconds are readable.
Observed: 12:33
